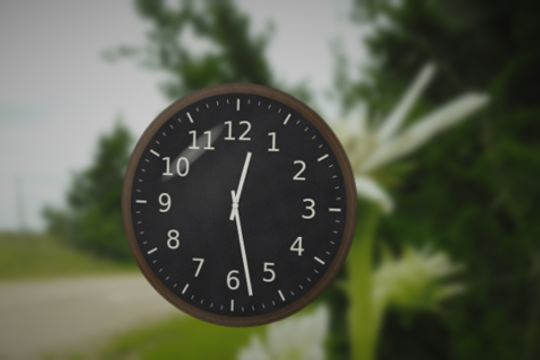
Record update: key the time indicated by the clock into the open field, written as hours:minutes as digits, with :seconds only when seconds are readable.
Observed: 12:28
